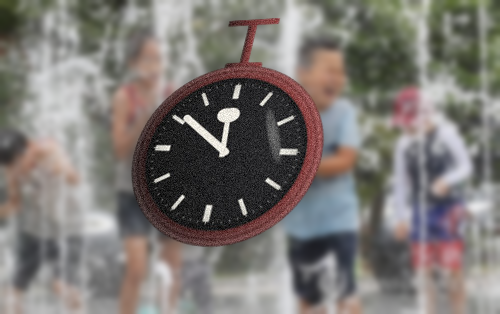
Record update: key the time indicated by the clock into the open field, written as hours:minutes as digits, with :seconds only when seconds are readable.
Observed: 11:51
